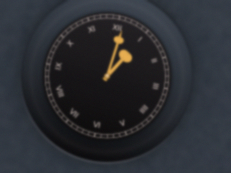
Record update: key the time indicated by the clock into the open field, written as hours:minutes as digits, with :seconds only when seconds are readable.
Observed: 1:01
